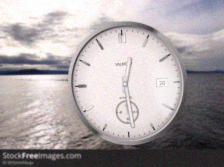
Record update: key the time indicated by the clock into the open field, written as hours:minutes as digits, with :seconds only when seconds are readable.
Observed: 12:29
